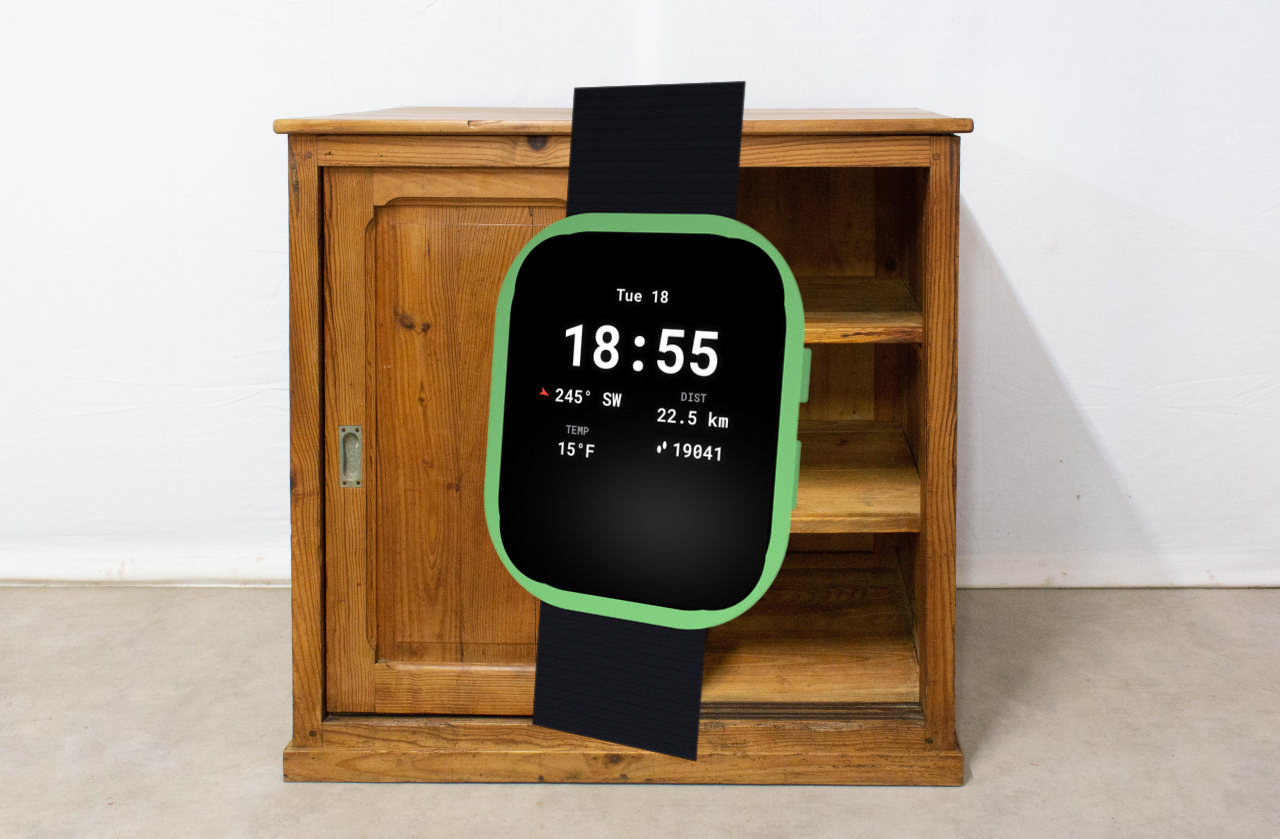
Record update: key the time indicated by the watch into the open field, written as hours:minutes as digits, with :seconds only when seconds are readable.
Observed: 18:55
